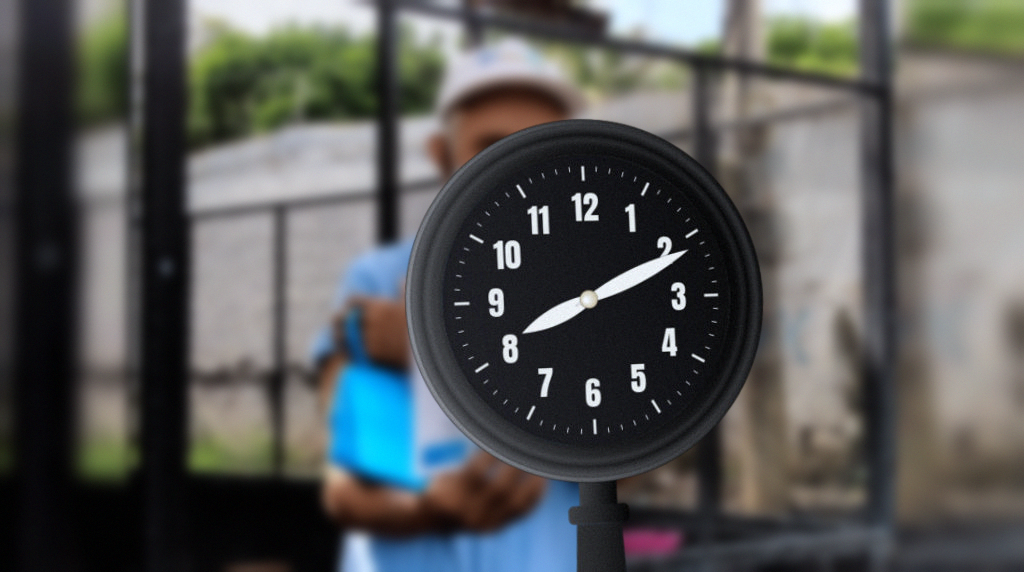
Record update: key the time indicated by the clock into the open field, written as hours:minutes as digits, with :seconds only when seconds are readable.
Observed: 8:11
